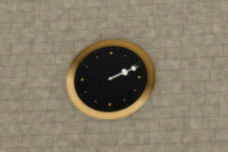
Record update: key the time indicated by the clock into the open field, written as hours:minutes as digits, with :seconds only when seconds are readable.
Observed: 2:11
